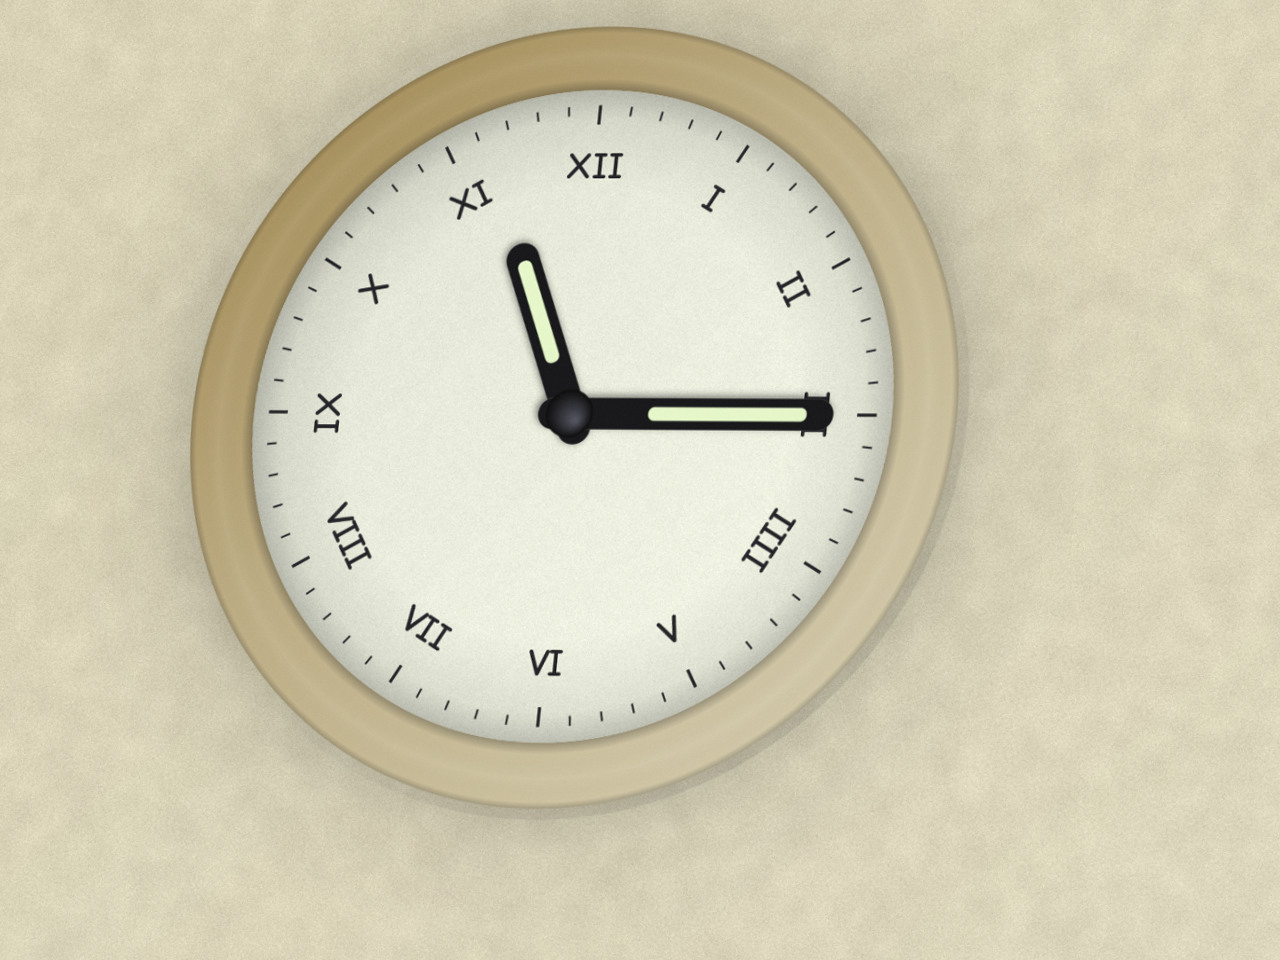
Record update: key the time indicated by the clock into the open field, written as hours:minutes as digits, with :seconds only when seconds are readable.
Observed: 11:15
